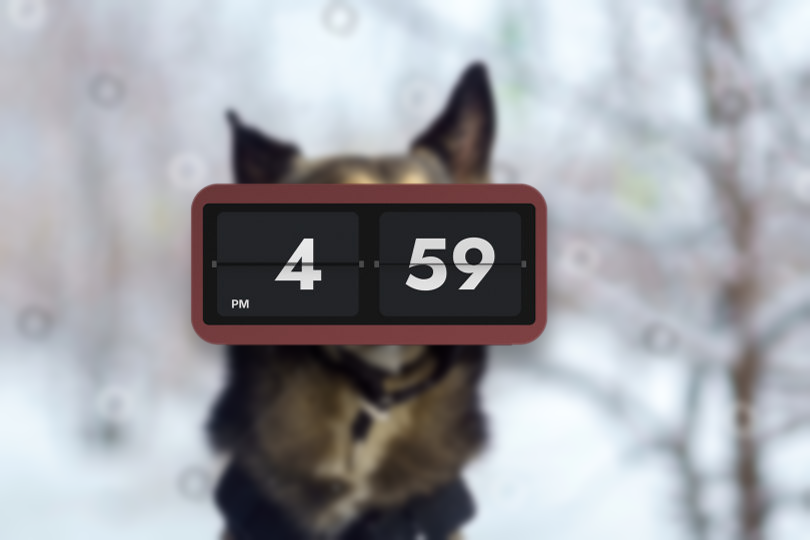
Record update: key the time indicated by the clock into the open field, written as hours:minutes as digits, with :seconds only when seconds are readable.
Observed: 4:59
